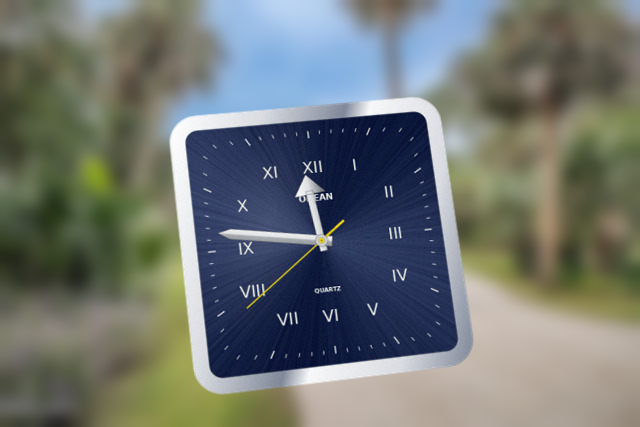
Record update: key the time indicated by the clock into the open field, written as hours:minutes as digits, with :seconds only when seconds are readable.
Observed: 11:46:39
